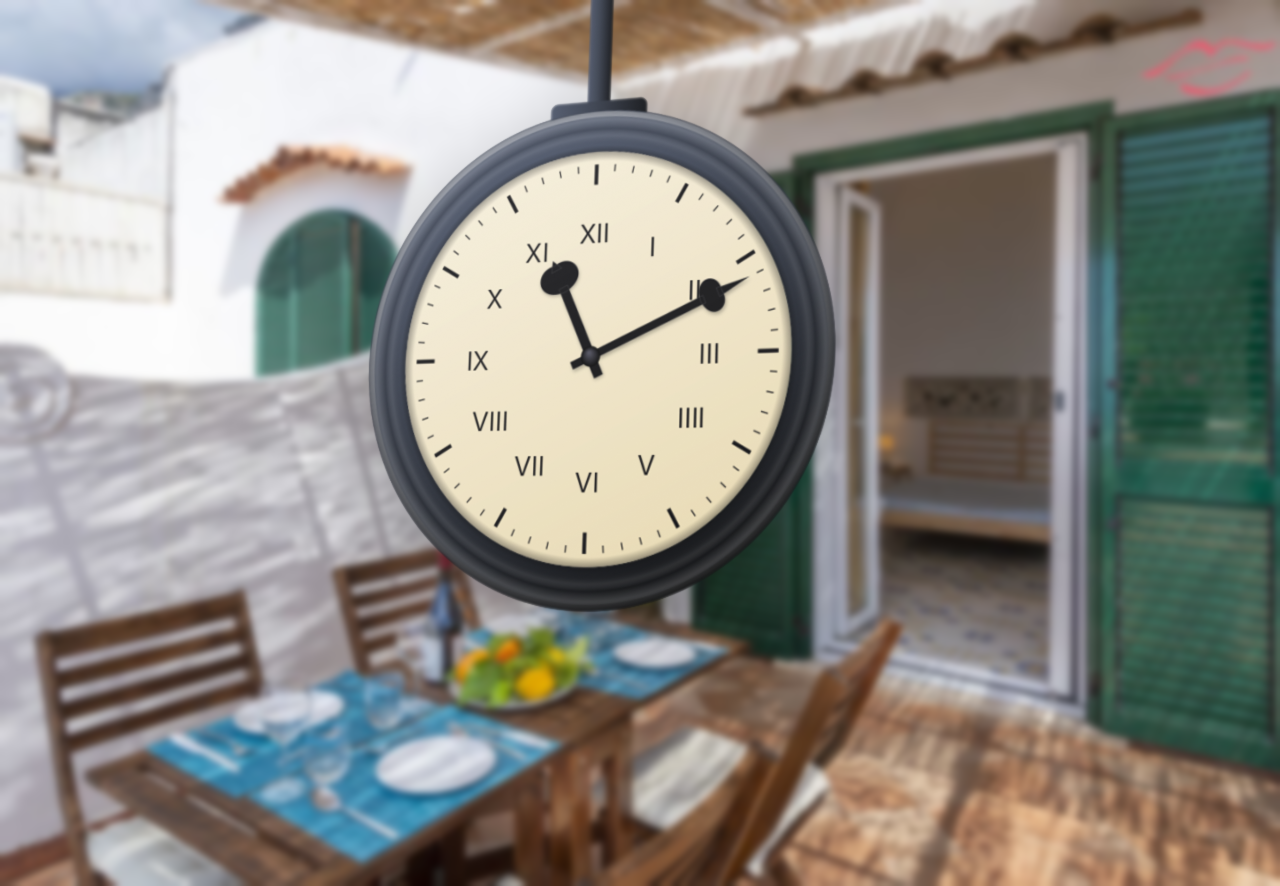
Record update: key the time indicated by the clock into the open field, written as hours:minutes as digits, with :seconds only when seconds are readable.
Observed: 11:11
